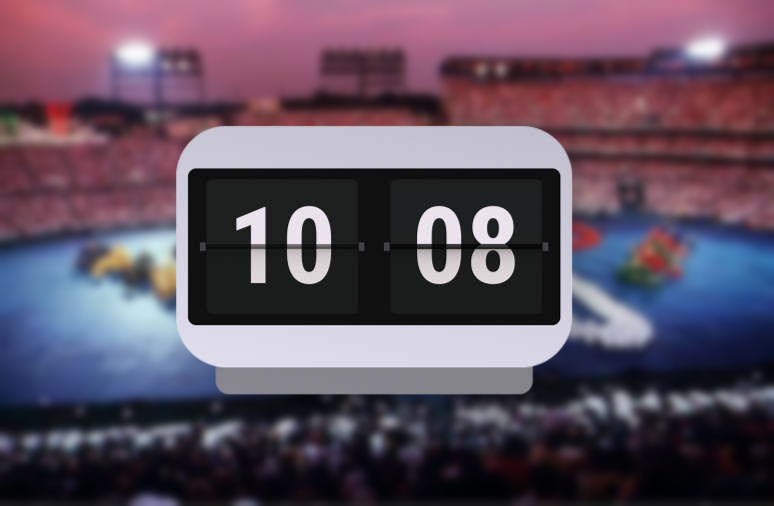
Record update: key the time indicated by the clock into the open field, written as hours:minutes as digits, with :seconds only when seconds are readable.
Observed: 10:08
